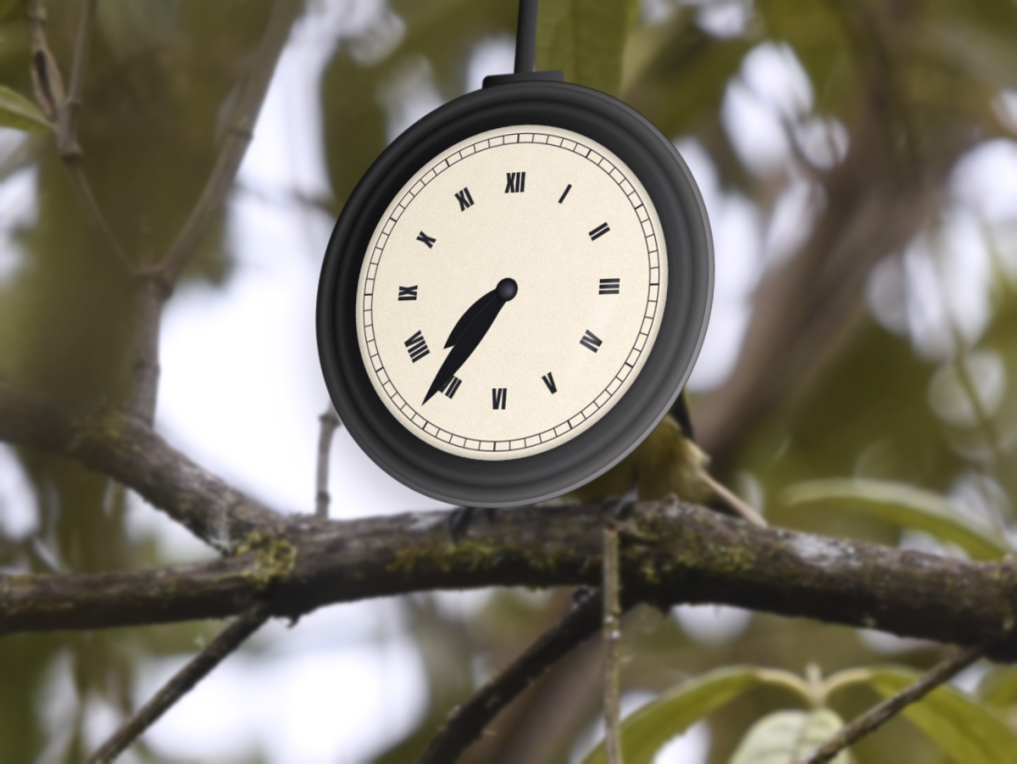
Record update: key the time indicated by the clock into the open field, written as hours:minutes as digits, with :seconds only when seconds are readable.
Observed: 7:36
